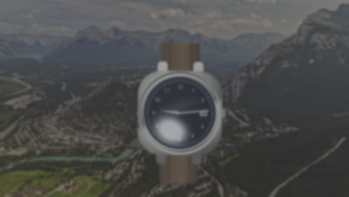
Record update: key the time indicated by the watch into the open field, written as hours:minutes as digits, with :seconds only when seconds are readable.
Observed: 9:14
